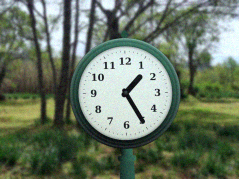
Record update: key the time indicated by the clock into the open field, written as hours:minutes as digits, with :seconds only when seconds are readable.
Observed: 1:25
